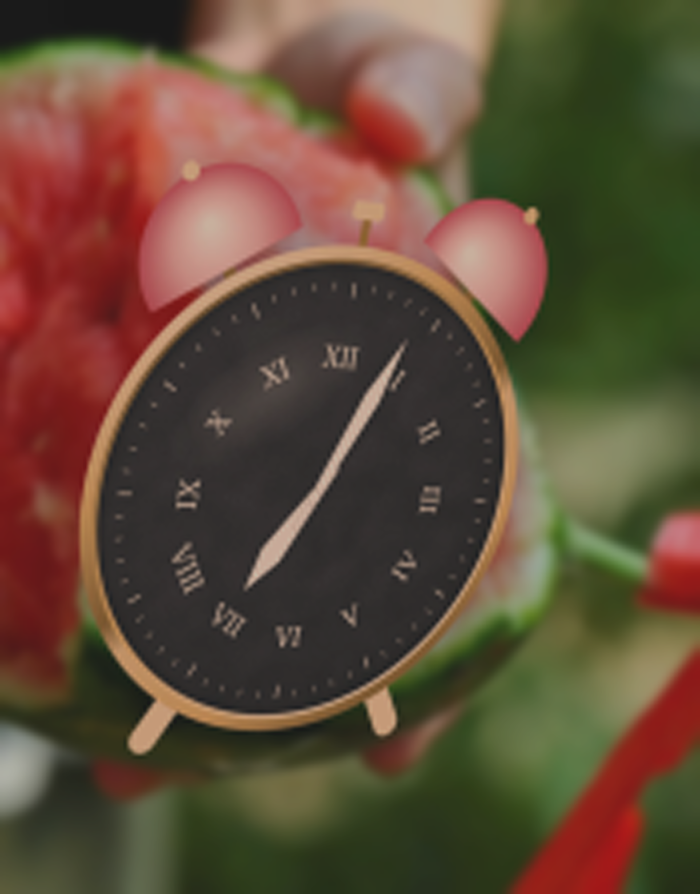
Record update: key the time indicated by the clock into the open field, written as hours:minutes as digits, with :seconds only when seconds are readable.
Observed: 7:04
